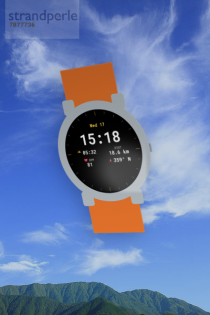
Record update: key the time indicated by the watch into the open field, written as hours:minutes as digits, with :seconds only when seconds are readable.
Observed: 15:18
